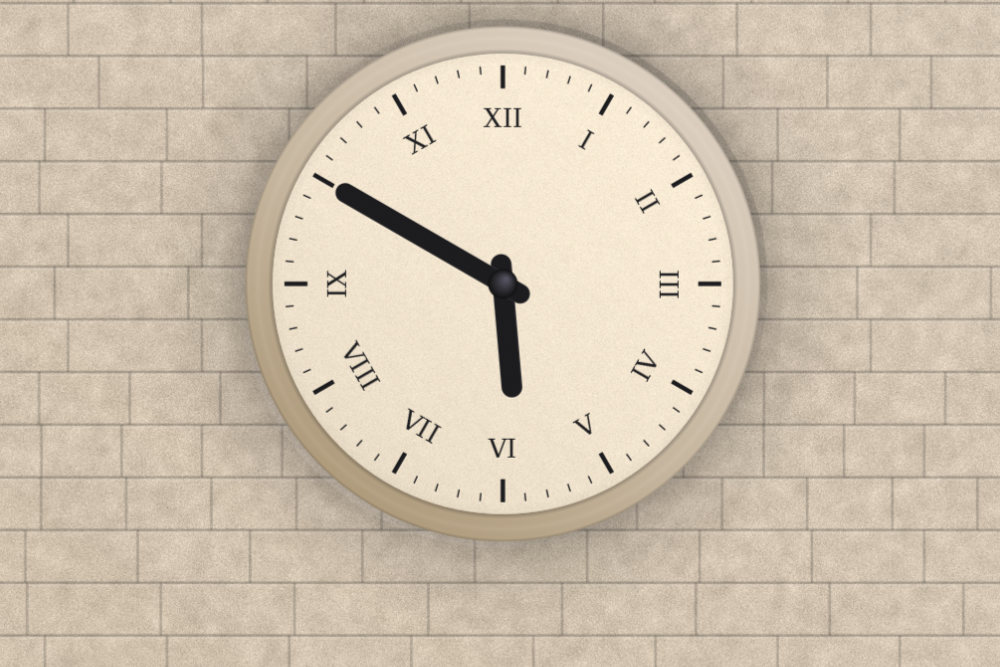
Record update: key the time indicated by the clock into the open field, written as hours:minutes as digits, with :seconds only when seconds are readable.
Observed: 5:50
